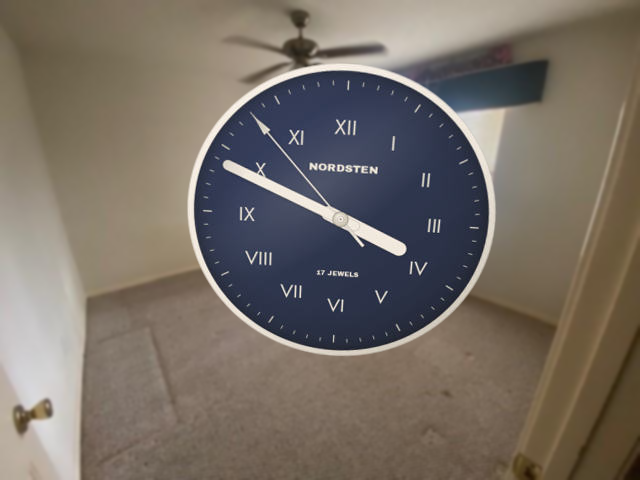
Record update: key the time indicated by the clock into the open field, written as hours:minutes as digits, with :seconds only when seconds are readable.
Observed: 3:48:53
